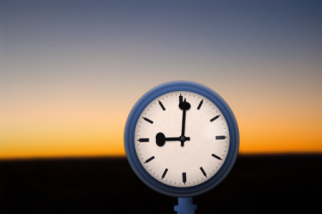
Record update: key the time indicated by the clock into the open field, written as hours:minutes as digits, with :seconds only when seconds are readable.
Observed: 9:01
